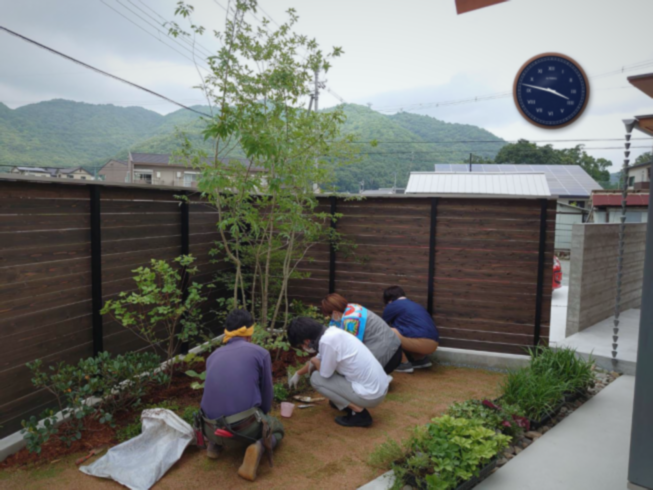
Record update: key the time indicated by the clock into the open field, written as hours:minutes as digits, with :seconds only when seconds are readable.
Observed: 3:47
